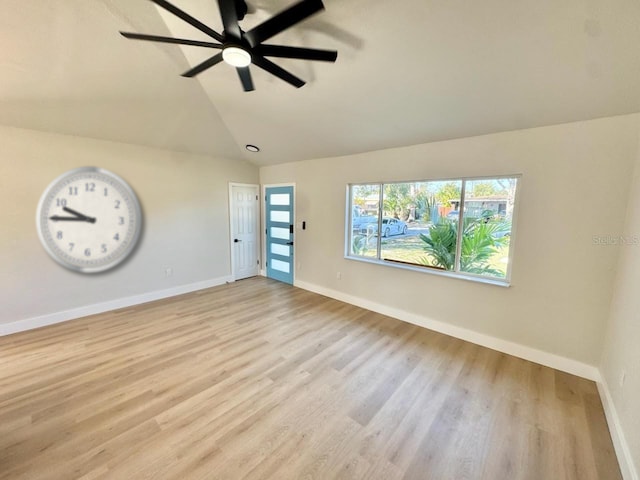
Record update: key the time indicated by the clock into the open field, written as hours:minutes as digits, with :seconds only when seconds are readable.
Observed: 9:45
